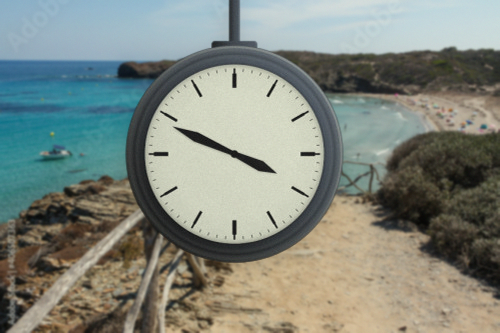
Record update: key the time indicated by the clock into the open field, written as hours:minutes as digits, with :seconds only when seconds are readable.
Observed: 3:49
